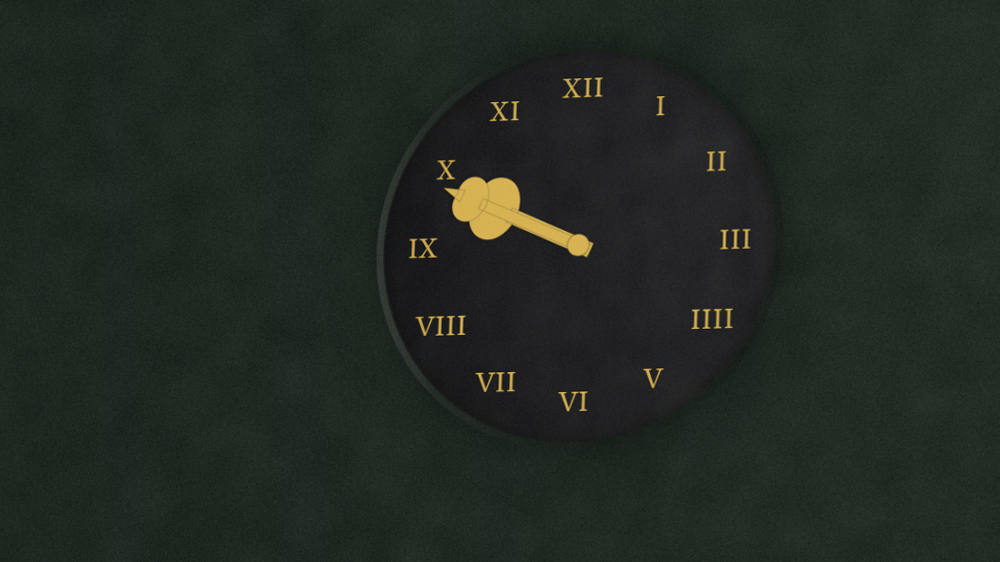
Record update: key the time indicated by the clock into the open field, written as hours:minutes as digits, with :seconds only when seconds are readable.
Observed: 9:49
